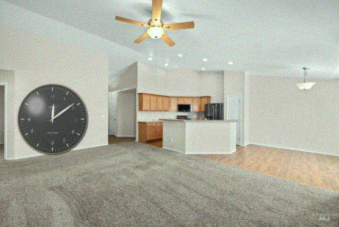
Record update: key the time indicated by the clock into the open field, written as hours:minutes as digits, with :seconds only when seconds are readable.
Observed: 12:09
